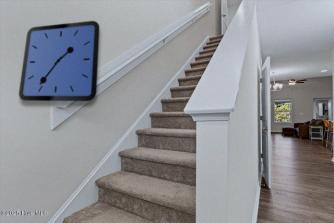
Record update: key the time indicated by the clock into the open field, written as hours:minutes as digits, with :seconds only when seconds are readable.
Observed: 1:36
